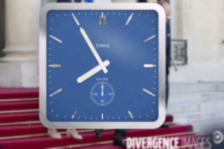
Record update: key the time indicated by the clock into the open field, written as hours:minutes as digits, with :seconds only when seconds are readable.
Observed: 7:55
